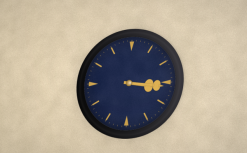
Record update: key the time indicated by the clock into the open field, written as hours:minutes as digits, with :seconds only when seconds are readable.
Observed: 3:16
